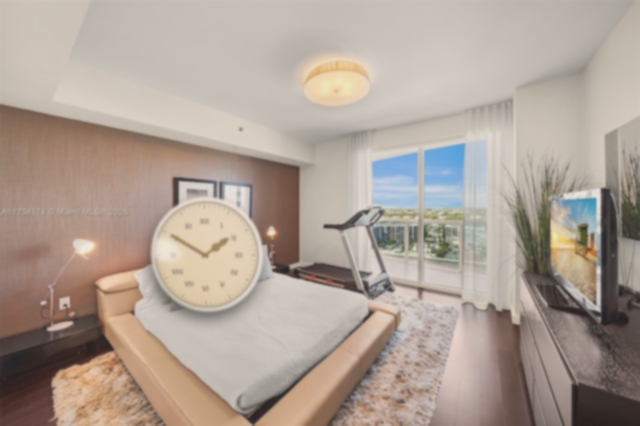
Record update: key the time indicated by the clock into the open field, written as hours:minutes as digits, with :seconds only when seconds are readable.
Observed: 1:50
